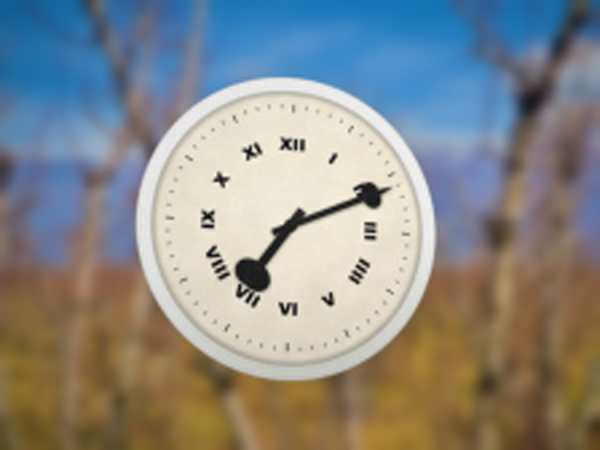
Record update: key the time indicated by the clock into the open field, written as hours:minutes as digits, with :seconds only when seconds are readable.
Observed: 7:11
